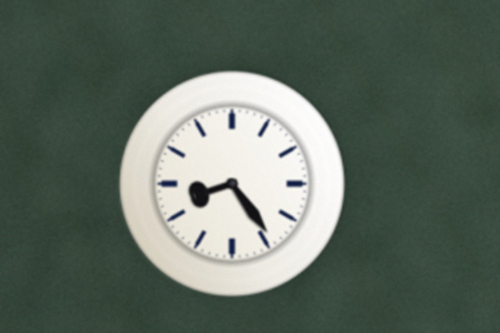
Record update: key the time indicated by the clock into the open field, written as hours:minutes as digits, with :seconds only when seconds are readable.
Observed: 8:24
